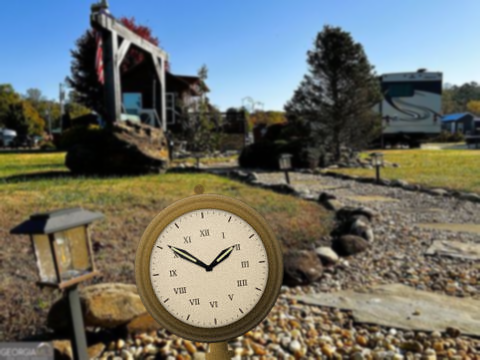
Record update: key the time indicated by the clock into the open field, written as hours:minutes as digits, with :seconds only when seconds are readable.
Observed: 1:51
